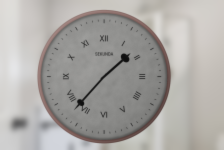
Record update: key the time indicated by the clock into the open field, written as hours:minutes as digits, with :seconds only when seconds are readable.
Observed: 1:37
